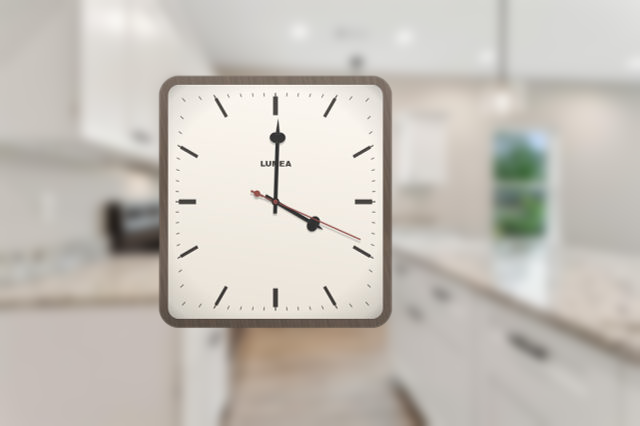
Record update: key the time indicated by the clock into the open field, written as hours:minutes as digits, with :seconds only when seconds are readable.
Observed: 4:00:19
